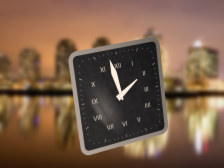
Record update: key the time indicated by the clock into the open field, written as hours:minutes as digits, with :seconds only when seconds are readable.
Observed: 1:58
